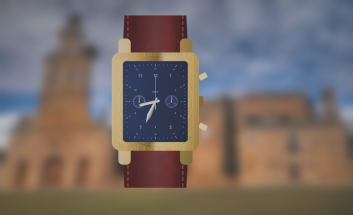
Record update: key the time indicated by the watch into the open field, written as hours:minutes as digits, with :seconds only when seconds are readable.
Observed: 8:34
